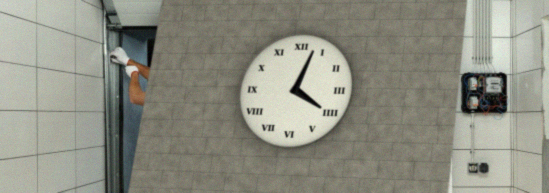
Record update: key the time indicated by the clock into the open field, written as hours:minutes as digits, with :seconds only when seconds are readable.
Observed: 4:03
